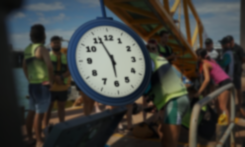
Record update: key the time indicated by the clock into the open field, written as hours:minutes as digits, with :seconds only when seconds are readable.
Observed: 5:56
